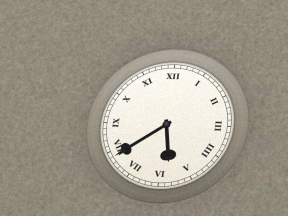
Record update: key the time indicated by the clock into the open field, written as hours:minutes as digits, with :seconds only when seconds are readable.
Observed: 5:39
